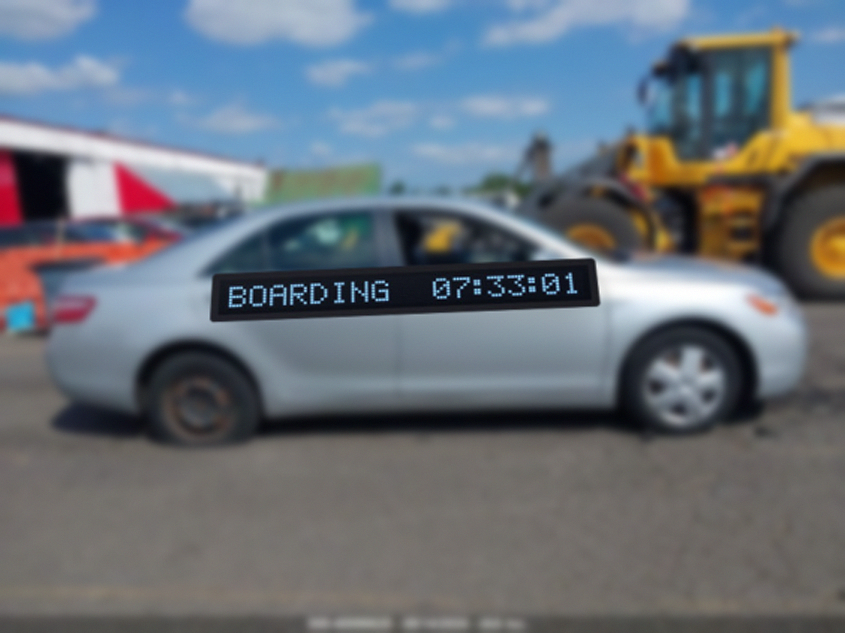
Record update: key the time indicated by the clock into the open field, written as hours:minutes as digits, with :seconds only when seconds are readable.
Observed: 7:33:01
